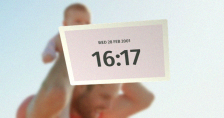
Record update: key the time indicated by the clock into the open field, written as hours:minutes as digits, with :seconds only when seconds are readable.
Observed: 16:17
